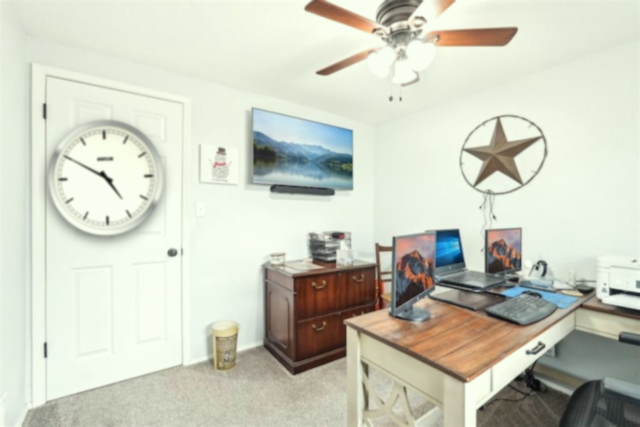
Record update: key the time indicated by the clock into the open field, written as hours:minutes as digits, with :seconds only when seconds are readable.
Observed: 4:50
